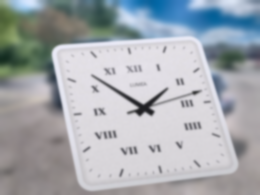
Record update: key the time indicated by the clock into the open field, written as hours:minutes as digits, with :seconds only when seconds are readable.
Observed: 1:52:13
